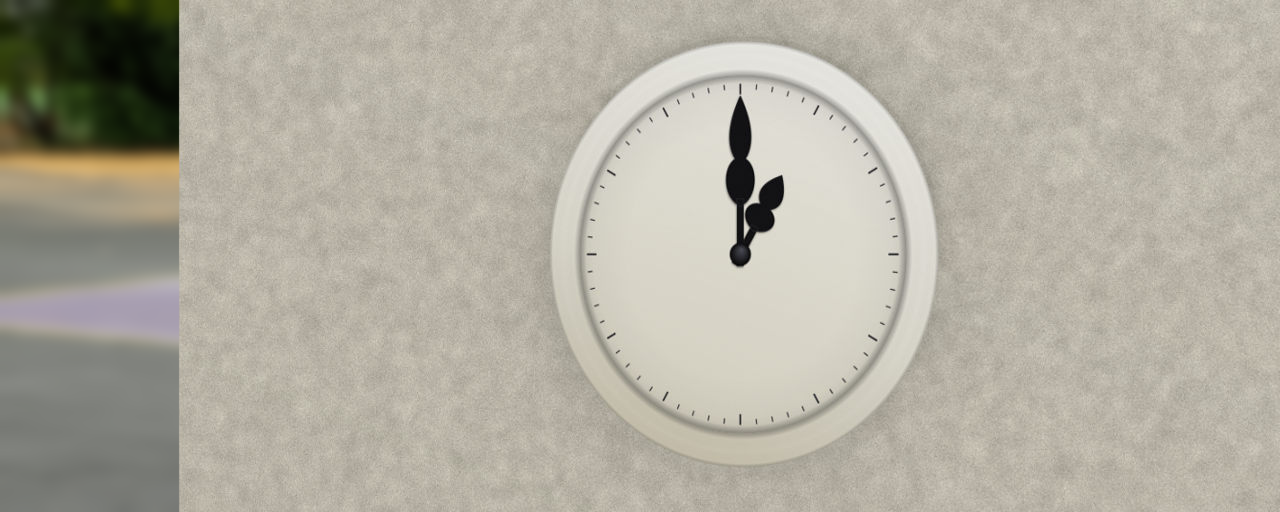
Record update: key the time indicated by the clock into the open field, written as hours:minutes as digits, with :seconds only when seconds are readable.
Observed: 1:00
